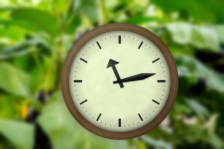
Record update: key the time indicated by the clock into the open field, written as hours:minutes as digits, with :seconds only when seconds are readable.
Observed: 11:13
